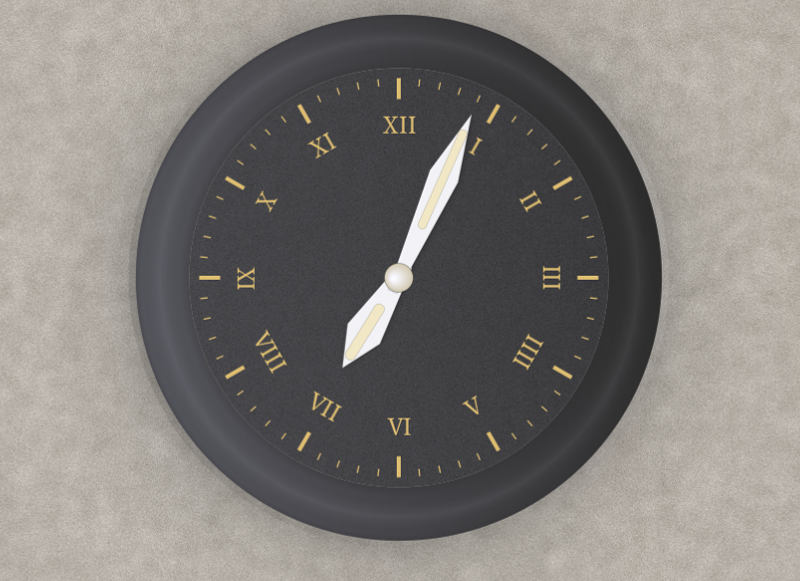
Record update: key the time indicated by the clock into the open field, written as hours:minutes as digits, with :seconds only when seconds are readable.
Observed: 7:04
